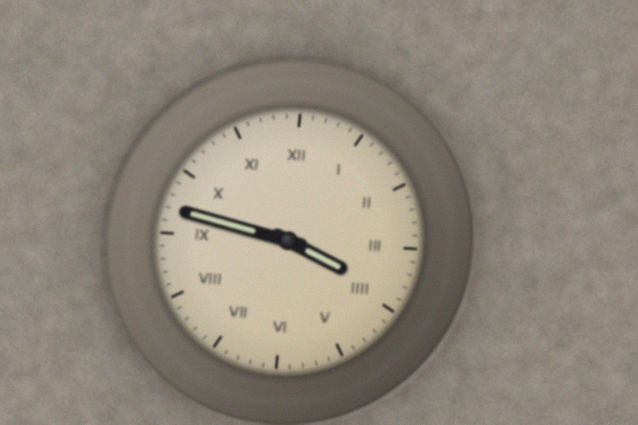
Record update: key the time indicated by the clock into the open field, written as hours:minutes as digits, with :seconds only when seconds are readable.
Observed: 3:47
